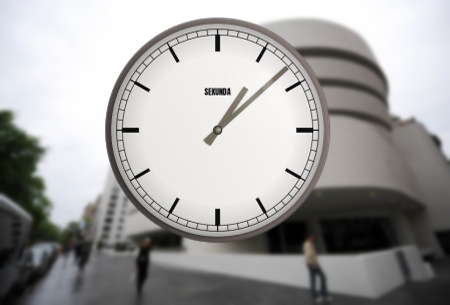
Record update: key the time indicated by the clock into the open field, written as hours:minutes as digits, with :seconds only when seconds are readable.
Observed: 1:08
